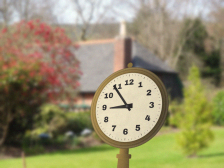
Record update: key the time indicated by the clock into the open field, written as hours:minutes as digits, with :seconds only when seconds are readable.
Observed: 8:54
